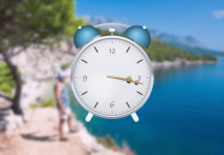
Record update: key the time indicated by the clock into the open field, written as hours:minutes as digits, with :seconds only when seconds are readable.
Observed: 3:17
